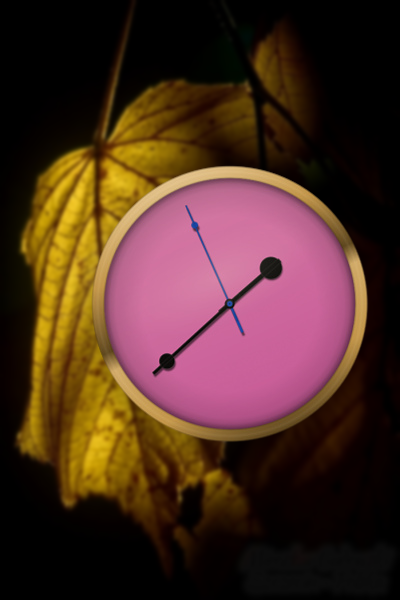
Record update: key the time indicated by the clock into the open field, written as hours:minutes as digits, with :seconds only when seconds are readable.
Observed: 1:37:56
